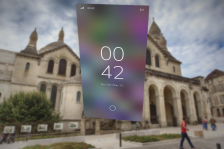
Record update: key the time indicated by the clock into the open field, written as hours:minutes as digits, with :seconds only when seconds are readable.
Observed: 0:42
